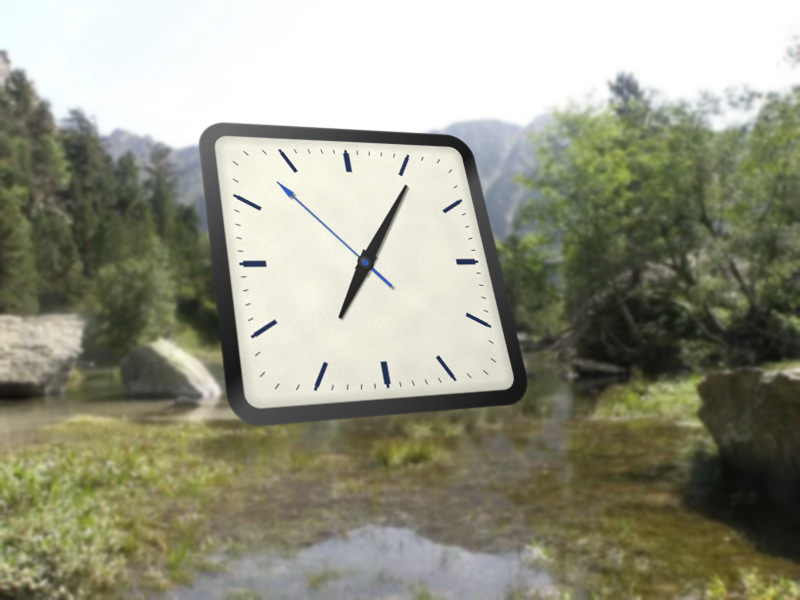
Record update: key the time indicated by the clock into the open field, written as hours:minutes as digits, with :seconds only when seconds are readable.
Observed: 7:05:53
